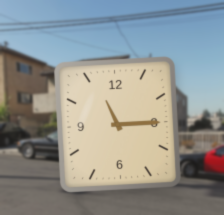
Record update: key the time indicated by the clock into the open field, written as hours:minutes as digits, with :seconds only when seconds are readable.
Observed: 11:15
